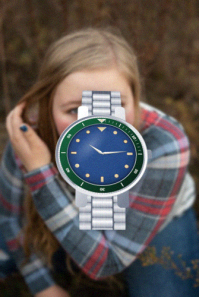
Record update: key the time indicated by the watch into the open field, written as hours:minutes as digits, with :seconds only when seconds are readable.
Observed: 10:14
